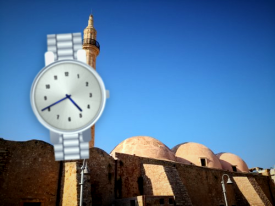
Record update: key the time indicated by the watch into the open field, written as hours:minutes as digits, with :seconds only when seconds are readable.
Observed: 4:41
